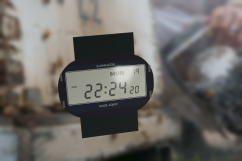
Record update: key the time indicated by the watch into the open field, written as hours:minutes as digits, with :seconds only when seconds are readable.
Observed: 22:24:20
